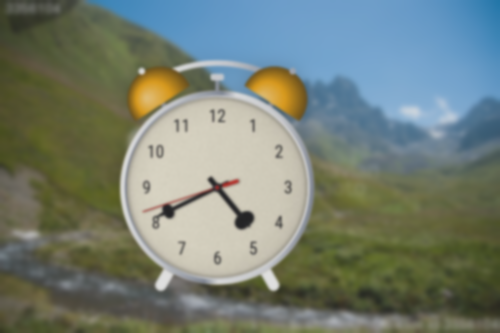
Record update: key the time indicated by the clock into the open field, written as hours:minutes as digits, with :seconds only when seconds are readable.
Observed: 4:40:42
